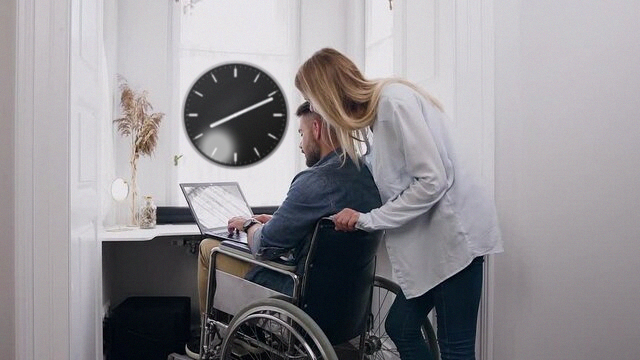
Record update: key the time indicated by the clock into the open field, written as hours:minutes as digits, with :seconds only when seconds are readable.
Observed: 8:11
